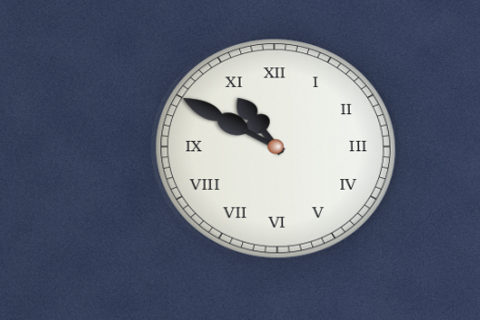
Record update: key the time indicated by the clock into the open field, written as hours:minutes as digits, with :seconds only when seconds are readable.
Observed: 10:50
